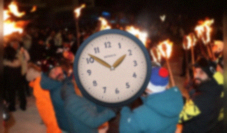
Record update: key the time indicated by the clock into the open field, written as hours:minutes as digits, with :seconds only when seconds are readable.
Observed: 1:52
